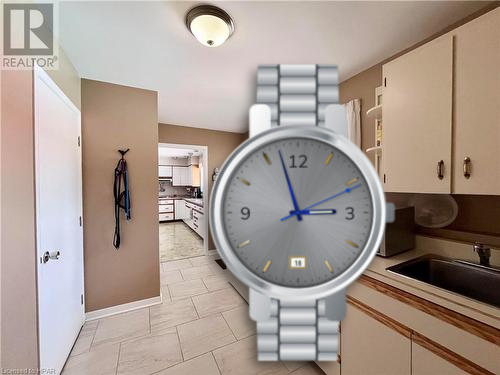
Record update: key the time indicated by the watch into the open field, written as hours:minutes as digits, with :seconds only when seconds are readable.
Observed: 2:57:11
